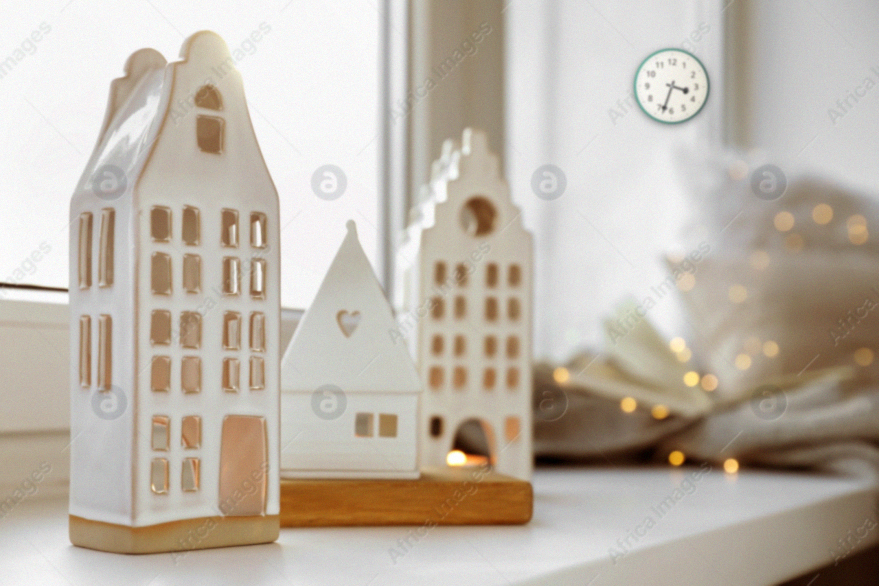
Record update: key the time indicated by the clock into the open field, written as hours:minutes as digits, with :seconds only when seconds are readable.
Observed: 3:33
